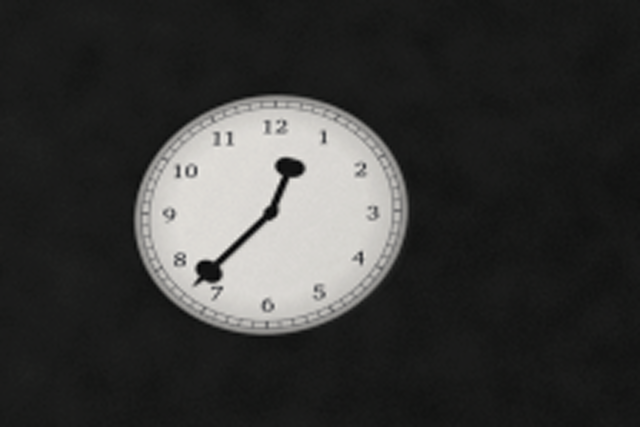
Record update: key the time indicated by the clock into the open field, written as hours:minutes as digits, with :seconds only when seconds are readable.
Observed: 12:37
